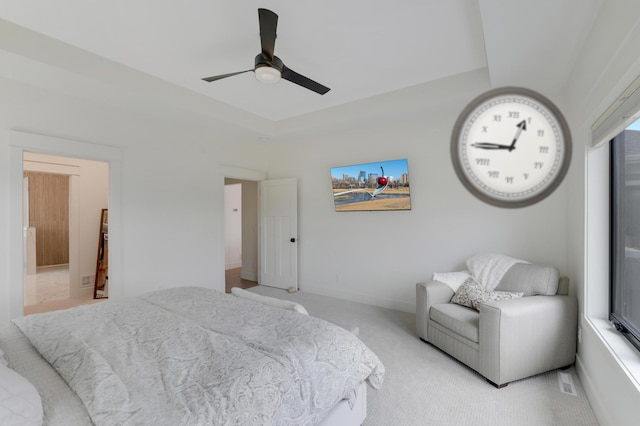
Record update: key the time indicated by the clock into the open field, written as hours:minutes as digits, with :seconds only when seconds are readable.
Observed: 12:45
